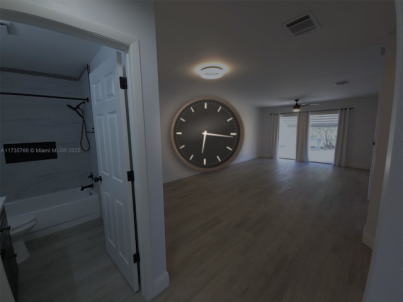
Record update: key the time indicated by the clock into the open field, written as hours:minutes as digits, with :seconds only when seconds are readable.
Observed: 6:16
